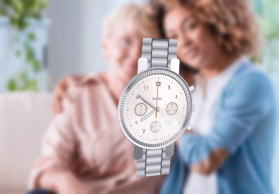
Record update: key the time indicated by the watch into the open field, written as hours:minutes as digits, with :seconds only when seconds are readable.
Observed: 7:51
